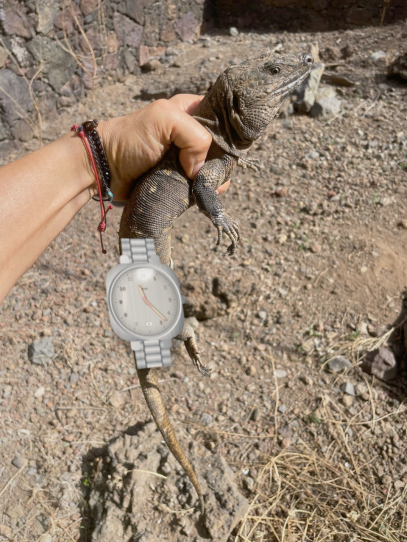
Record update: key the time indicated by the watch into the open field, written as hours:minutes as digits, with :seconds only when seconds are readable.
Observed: 11:23
